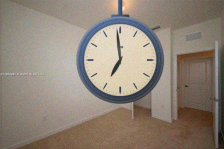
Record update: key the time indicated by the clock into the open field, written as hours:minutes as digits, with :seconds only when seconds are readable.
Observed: 6:59
